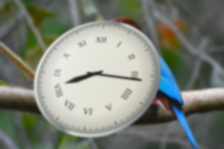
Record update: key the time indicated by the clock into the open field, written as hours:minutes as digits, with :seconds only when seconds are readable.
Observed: 8:16
